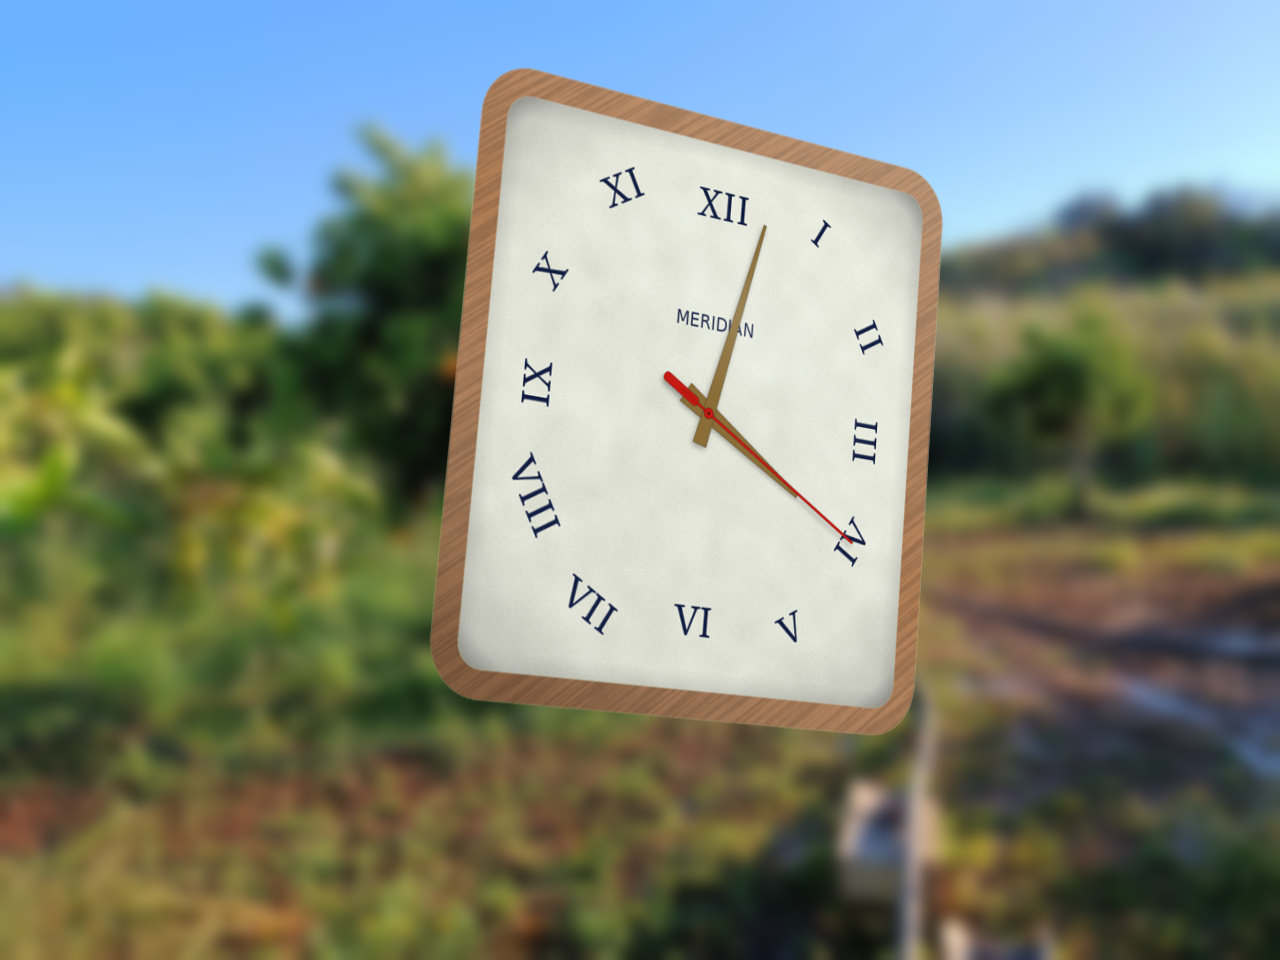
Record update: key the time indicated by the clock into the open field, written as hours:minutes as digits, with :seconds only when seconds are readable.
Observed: 4:02:20
